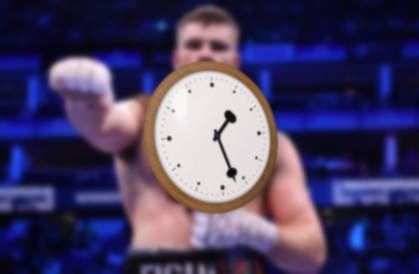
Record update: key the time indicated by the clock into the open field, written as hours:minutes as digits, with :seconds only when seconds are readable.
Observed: 1:27
